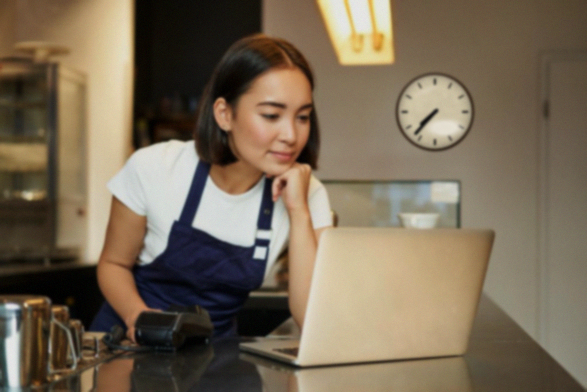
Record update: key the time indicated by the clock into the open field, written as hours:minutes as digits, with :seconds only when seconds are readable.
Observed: 7:37
